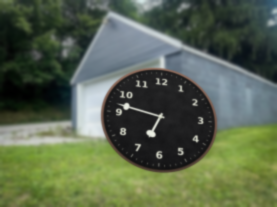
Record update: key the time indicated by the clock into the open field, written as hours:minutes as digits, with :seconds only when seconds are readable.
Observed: 6:47
